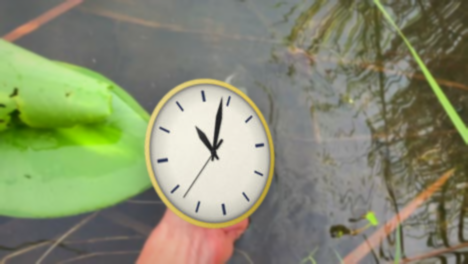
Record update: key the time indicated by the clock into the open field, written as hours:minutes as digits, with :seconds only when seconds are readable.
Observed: 11:03:38
